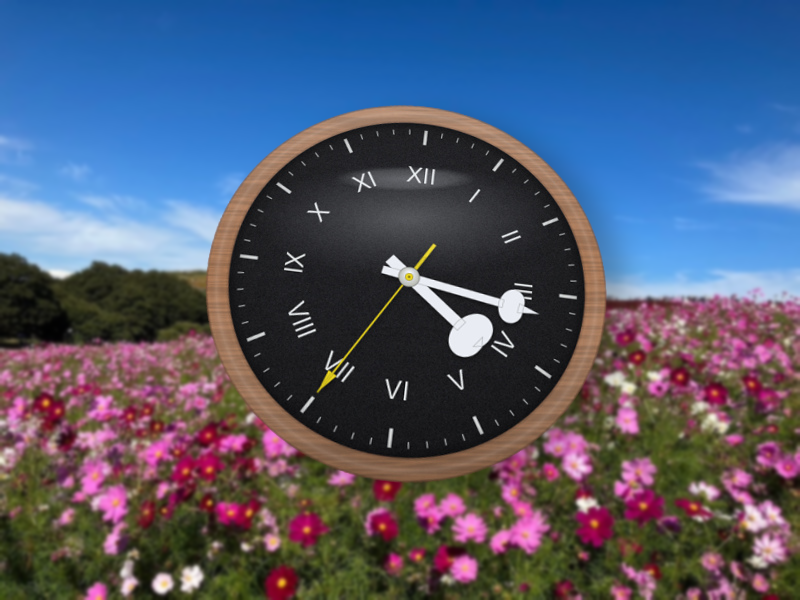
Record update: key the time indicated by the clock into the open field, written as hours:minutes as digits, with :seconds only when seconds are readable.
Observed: 4:16:35
